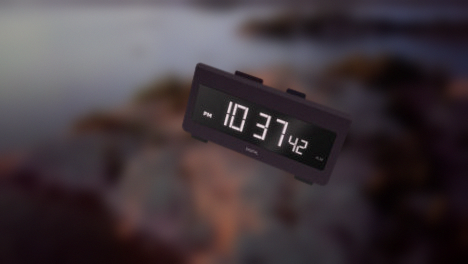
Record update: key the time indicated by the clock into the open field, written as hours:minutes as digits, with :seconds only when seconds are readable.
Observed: 10:37:42
